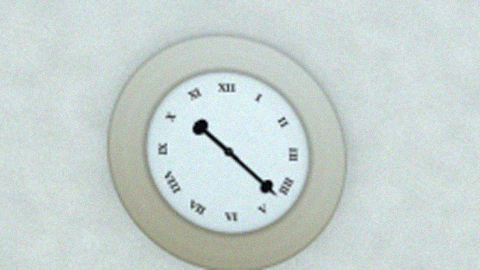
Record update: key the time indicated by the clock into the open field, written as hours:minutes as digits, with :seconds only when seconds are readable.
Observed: 10:22
